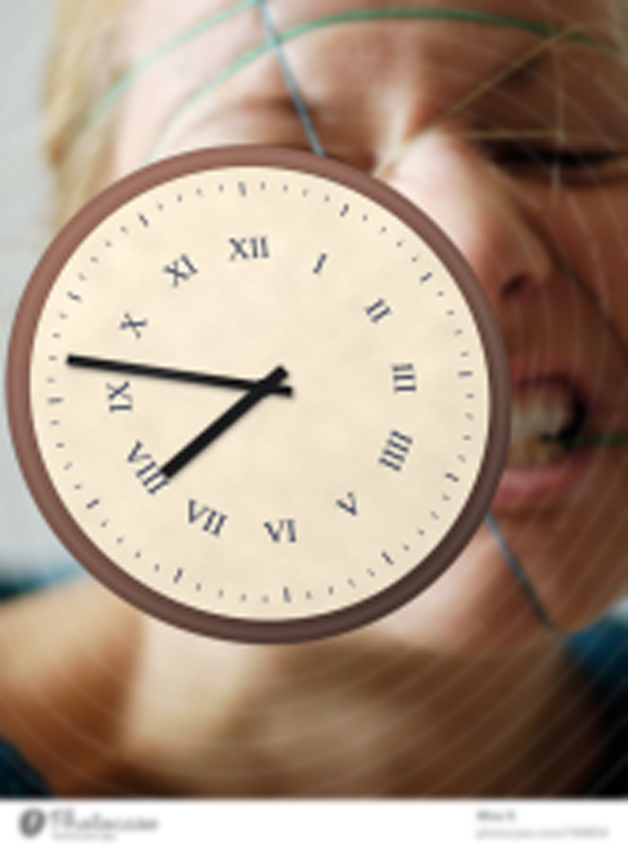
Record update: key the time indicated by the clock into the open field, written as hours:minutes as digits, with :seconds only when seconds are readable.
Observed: 7:47
